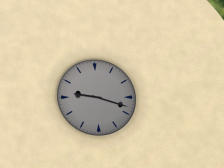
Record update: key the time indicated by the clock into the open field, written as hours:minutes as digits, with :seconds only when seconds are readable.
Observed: 9:18
